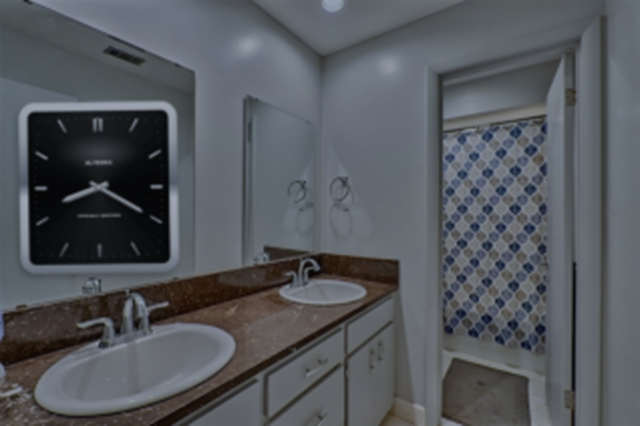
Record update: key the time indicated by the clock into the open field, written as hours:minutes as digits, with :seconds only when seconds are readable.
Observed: 8:20
